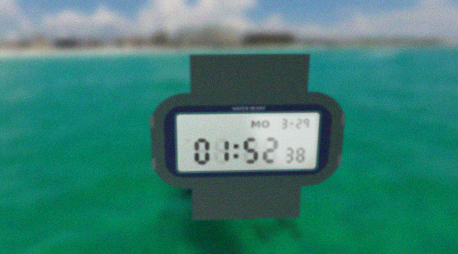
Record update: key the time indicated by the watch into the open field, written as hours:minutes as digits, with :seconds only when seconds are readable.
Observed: 1:52:38
